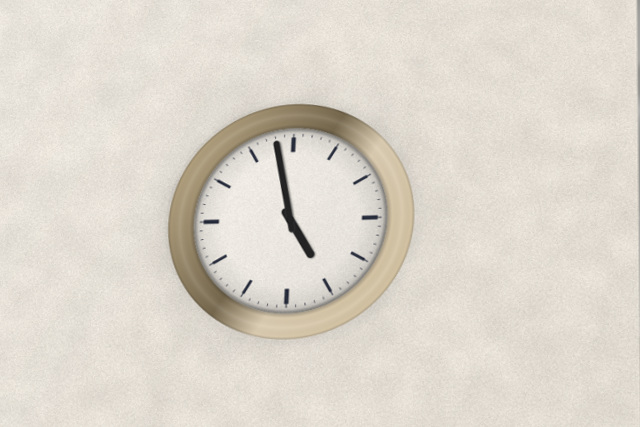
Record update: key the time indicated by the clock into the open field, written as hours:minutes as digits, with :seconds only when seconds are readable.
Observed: 4:58
